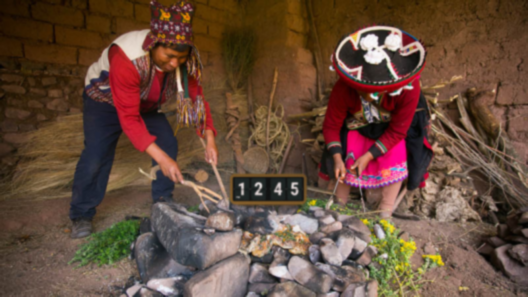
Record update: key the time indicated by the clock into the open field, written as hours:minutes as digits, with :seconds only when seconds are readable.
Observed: 12:45
